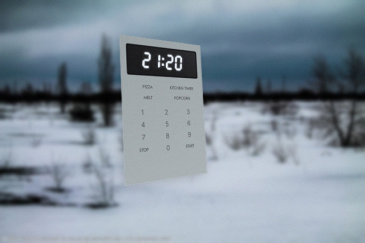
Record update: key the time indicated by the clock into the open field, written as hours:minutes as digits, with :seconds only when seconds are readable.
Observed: 21:20
